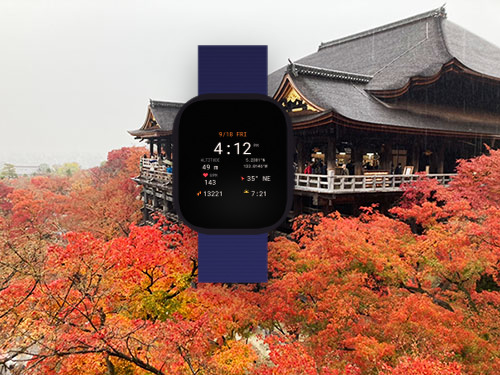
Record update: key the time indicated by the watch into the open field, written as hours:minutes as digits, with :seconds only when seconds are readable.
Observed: 4:12
